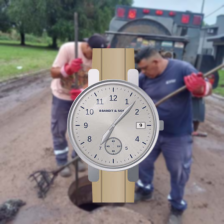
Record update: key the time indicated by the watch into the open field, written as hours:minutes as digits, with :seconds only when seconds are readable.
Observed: 7:07
